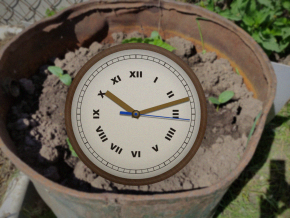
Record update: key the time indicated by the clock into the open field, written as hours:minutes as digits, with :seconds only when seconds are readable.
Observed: 10:12:16
